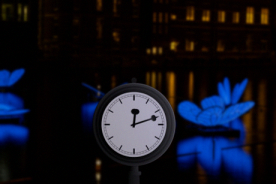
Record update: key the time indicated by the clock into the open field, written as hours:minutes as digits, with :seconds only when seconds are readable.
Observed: 12:12
